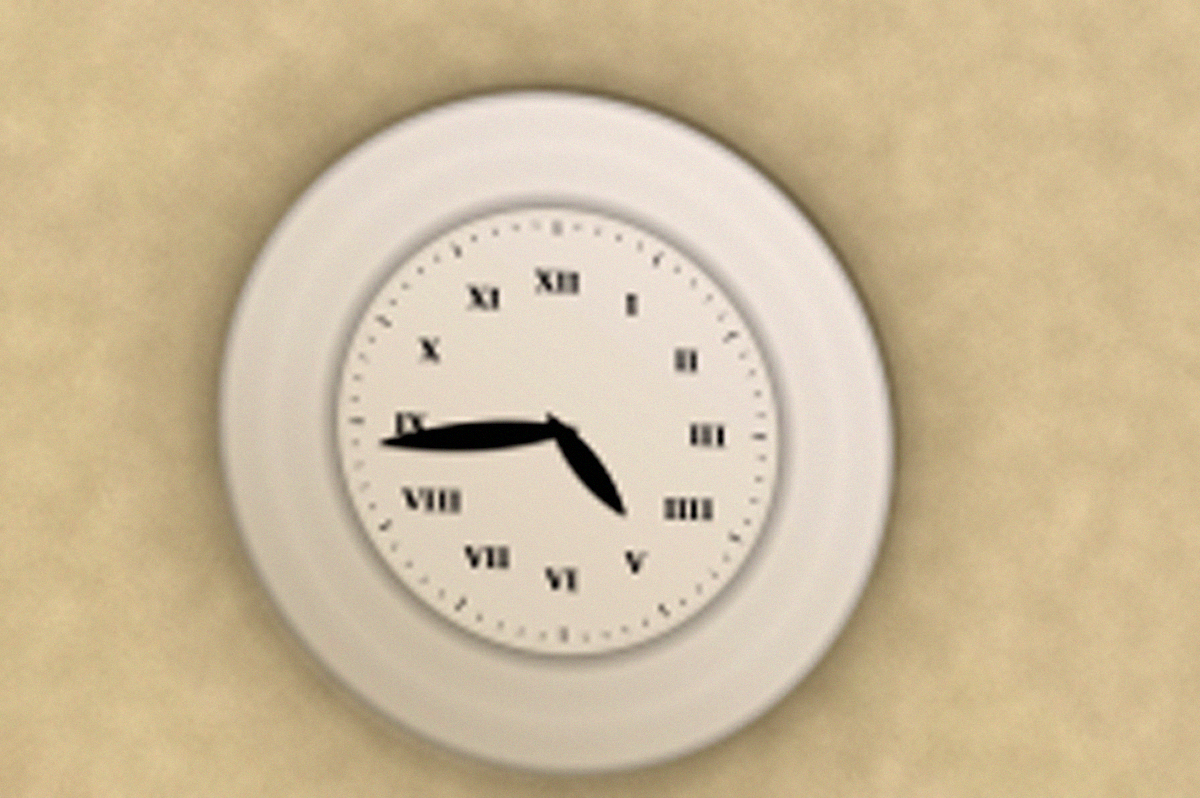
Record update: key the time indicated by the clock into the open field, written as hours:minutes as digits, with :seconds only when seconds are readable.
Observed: 4:44
